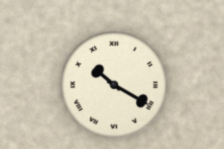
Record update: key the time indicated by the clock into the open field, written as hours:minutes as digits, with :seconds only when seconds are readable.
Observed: 10:20
